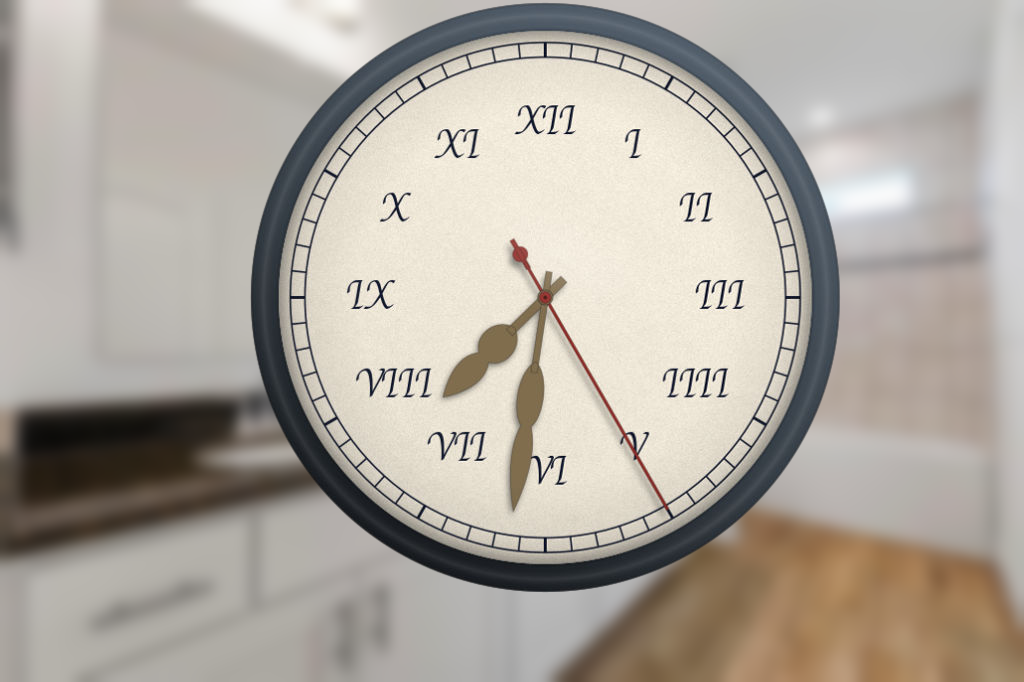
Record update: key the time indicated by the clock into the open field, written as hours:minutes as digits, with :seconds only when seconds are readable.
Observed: 7:31:25
